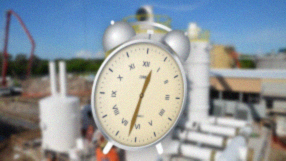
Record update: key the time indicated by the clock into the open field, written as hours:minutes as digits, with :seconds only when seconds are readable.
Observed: 12:32
